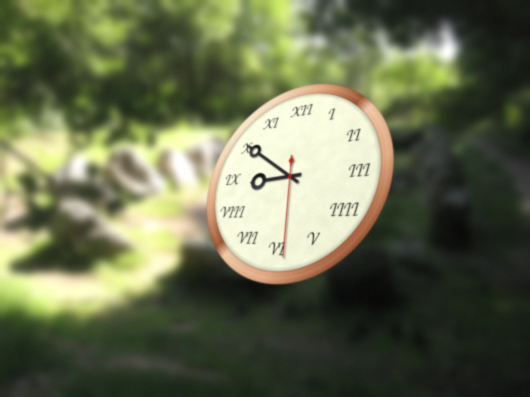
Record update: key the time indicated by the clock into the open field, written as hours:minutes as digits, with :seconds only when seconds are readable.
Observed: 8:50:29
